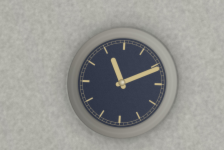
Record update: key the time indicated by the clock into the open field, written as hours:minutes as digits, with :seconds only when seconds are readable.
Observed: 11:11
